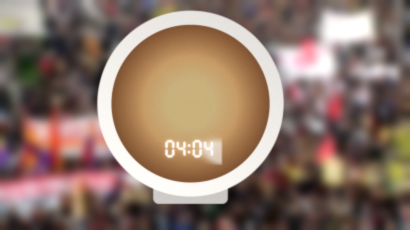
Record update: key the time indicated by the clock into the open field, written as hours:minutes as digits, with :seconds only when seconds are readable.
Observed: 4:04
